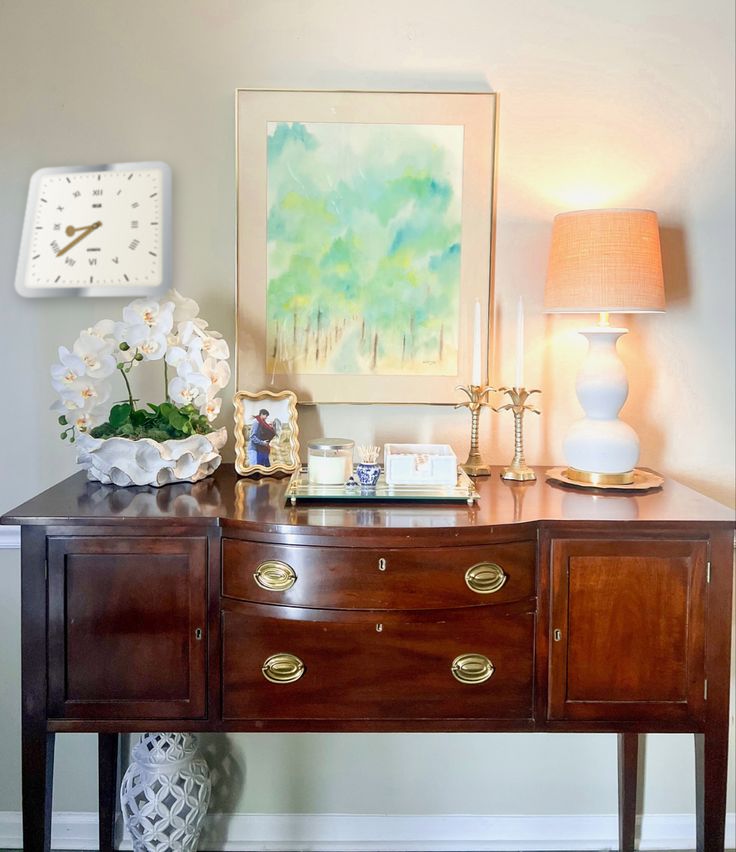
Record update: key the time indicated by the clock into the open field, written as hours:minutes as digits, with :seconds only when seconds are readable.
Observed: 8:38
